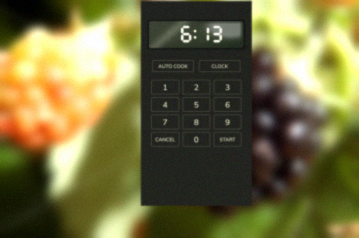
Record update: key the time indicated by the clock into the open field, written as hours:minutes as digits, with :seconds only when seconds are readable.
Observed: 6:13
